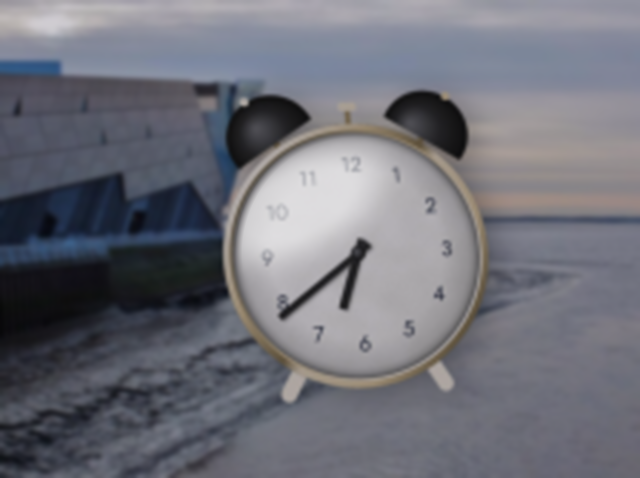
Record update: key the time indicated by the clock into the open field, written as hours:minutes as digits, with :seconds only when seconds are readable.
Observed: 6:39
